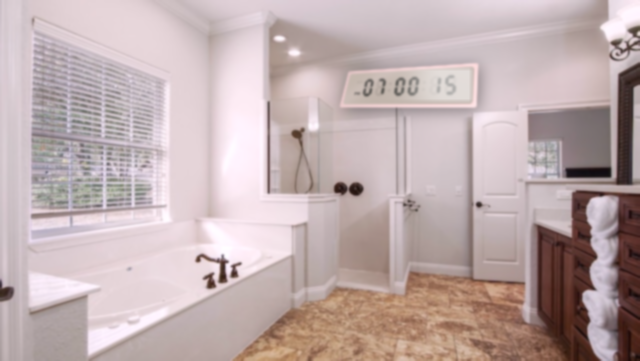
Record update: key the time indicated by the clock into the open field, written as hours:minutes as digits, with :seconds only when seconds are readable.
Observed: 7:00:15
